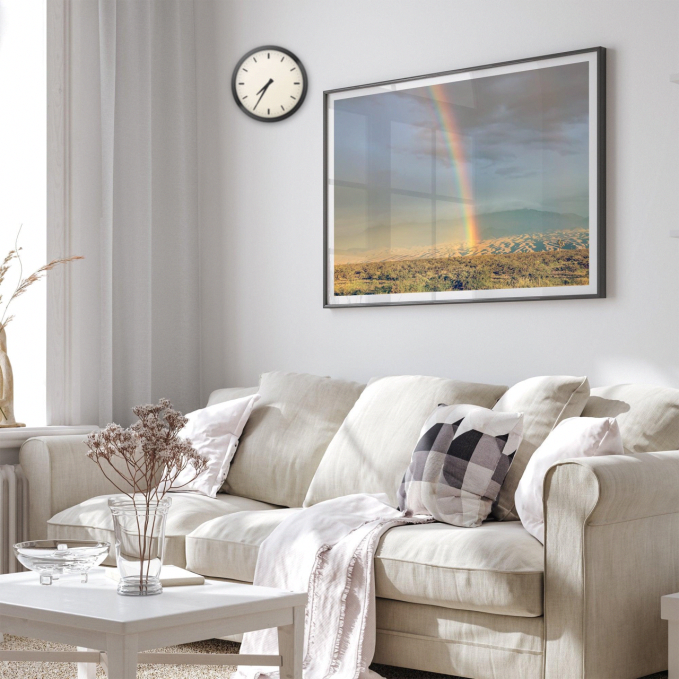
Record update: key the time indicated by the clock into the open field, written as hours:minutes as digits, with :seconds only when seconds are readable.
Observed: 7:35
